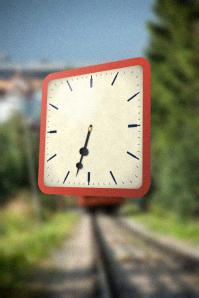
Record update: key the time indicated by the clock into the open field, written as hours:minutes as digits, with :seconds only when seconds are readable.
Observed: 6:33
